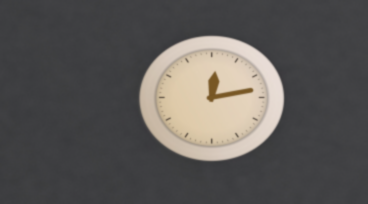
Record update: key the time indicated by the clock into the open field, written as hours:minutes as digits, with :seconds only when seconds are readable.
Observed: 12:13
